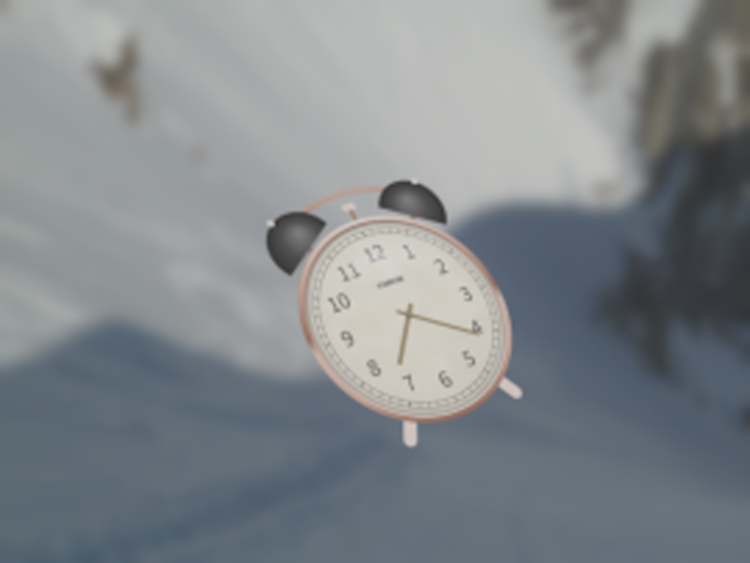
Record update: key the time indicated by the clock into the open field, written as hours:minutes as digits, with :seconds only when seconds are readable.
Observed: 7:21
